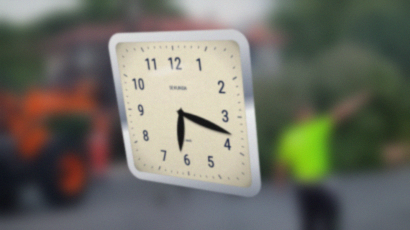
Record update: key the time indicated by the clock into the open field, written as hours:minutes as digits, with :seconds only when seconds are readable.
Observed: 6:18
